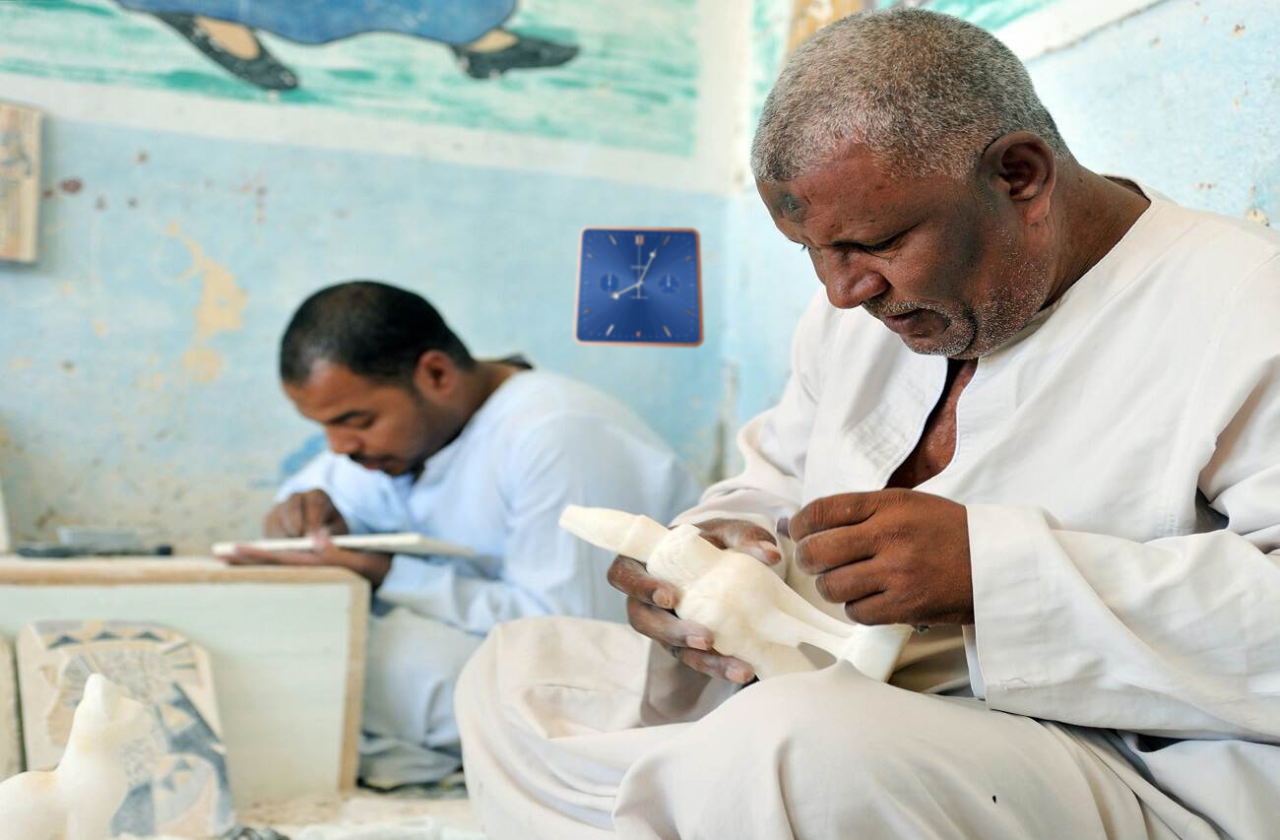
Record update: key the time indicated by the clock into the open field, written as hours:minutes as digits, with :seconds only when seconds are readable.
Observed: 8:04
